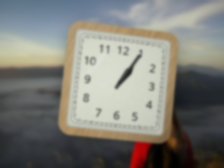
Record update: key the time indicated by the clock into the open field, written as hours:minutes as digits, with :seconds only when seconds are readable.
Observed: 1:05
